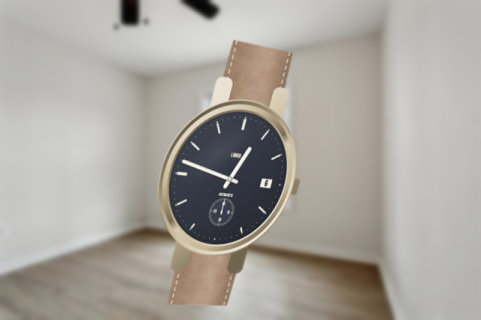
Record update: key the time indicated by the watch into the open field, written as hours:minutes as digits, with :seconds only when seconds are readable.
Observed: 12:47
